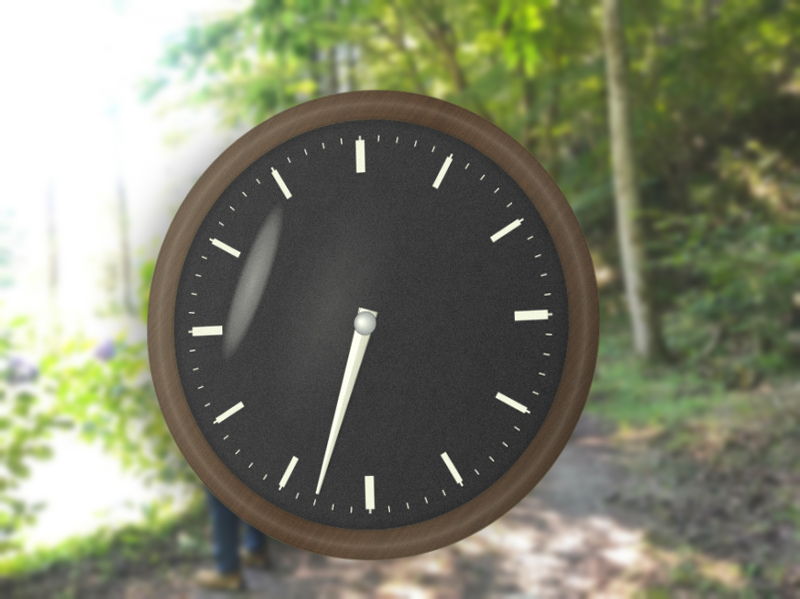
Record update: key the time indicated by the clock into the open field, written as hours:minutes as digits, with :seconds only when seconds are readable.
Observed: 6:33
